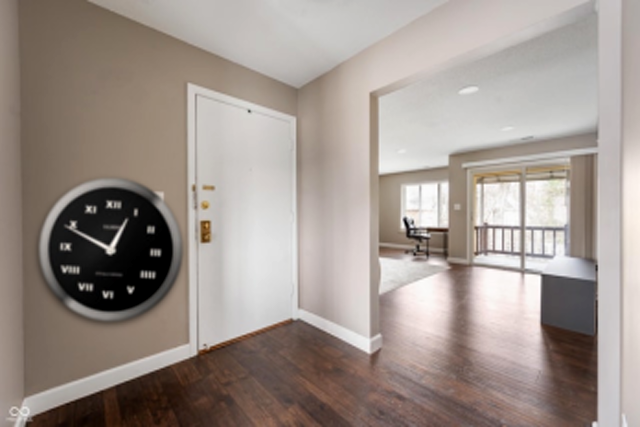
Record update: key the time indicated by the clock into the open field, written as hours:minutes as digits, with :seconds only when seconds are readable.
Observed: 12:49
